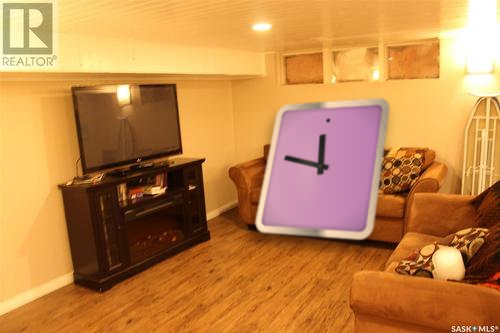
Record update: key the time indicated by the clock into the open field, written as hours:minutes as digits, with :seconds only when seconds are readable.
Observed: 11:47
